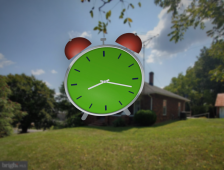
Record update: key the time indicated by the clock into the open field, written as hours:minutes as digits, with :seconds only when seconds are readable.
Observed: 8:18
